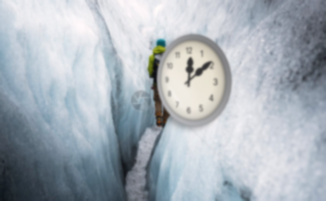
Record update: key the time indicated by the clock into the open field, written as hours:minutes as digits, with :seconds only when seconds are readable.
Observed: 12:09
